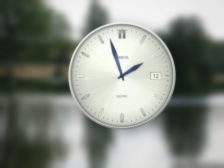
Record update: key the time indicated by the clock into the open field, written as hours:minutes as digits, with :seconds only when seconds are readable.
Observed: 1:57
